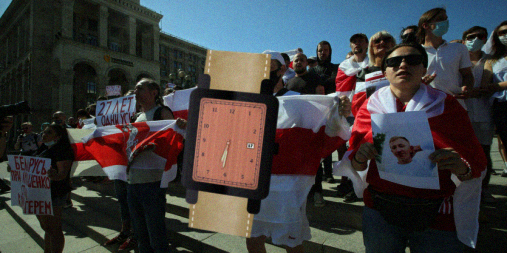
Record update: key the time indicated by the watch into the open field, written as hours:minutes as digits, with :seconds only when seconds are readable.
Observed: 6:31
